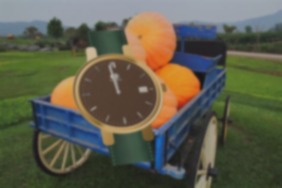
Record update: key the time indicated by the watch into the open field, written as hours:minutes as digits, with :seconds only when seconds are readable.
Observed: 11:59
